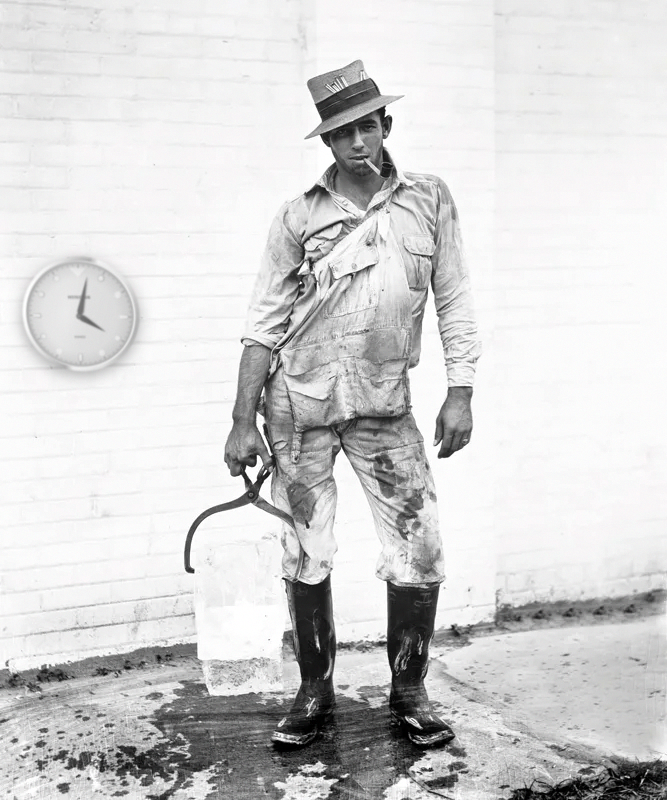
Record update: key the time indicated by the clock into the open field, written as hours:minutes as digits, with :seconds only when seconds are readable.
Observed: 4:02
